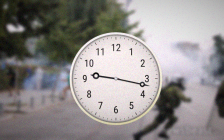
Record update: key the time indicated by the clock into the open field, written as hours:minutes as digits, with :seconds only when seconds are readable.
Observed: 9:17
